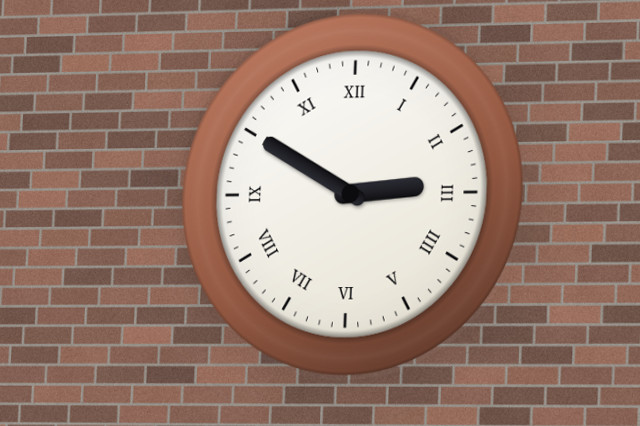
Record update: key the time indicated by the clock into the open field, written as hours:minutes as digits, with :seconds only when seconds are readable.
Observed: 2:50
